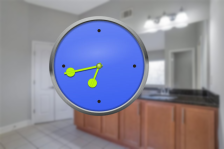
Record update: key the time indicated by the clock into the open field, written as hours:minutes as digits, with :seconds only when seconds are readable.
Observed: 6:43
